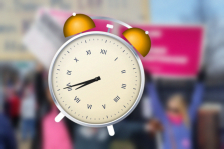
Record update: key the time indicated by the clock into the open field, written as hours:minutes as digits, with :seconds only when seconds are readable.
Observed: 7:40
